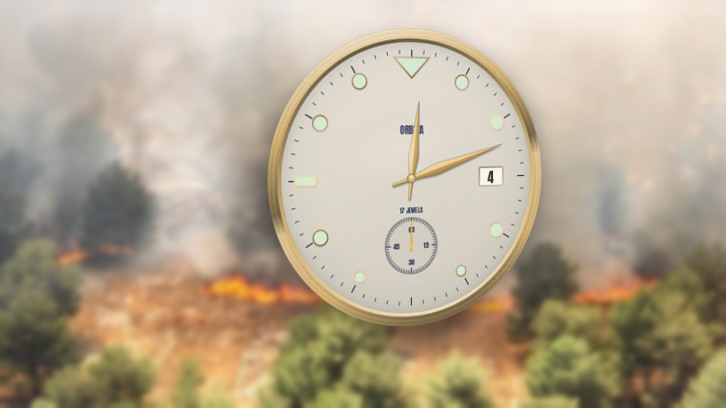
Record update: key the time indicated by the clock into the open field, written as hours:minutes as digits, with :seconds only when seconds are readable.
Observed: 12:12
